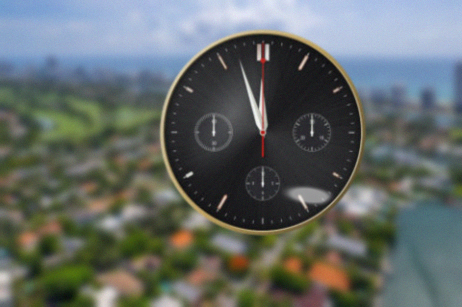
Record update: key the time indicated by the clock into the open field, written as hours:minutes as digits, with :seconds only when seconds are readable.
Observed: 11:57
